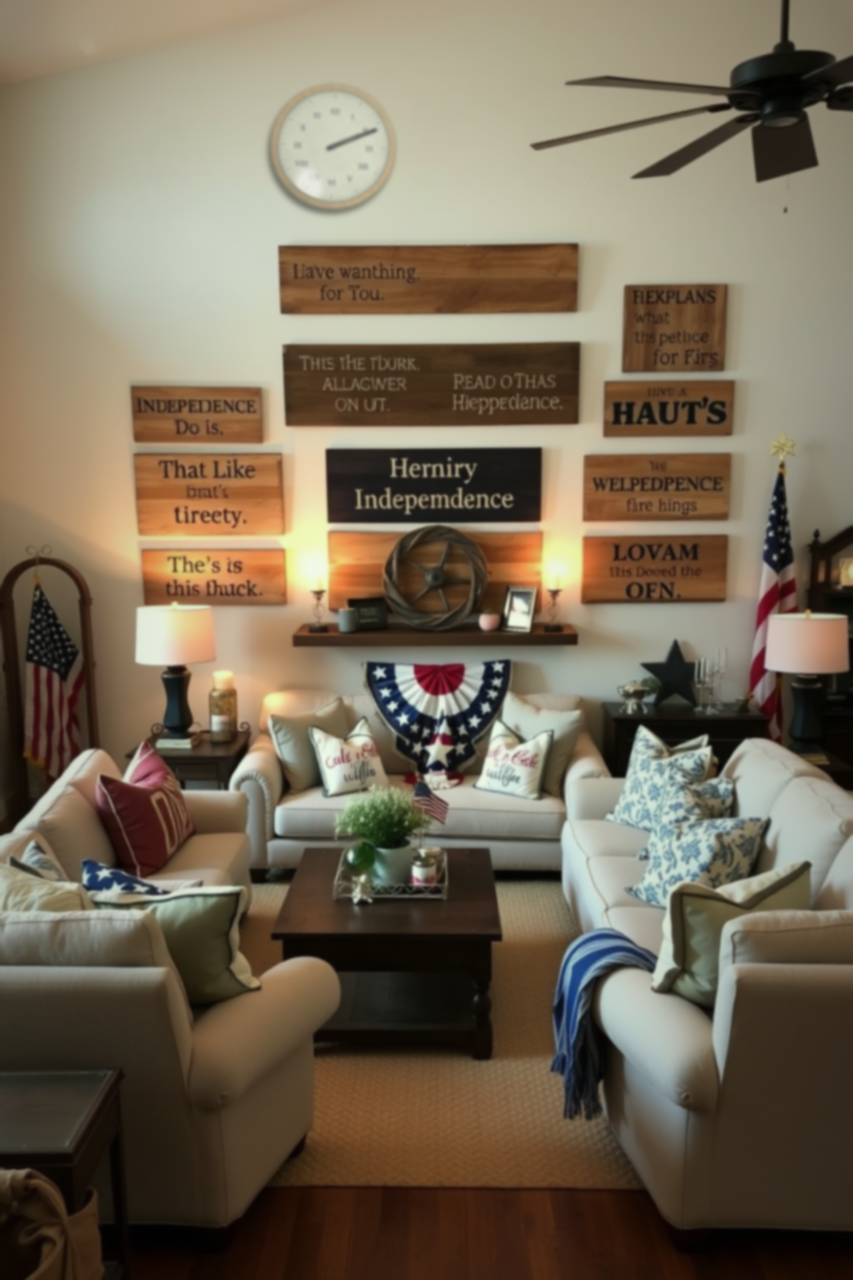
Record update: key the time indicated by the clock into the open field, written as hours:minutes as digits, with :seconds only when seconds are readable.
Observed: 2:11
